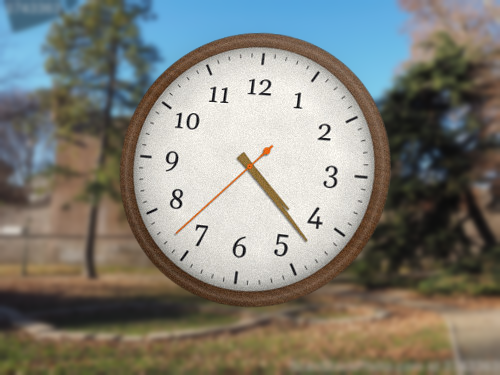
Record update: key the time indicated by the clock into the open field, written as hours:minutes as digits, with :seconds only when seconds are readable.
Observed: 4:22:37
